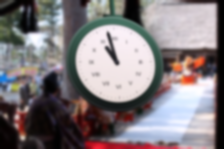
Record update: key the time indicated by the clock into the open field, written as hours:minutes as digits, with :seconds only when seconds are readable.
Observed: 10:58
